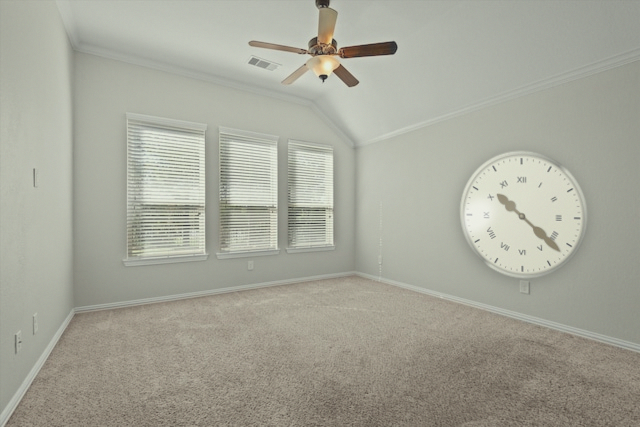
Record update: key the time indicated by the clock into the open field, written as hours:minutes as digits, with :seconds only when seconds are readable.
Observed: 10:22
